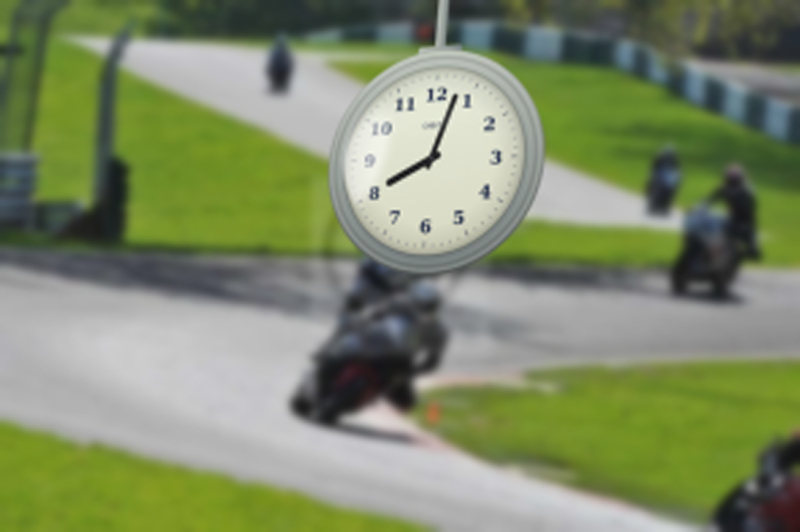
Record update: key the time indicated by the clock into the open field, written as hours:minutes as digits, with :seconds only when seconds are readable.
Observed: 8:03
